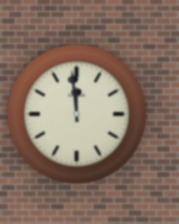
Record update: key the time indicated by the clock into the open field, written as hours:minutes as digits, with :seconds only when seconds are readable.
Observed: 11:59
